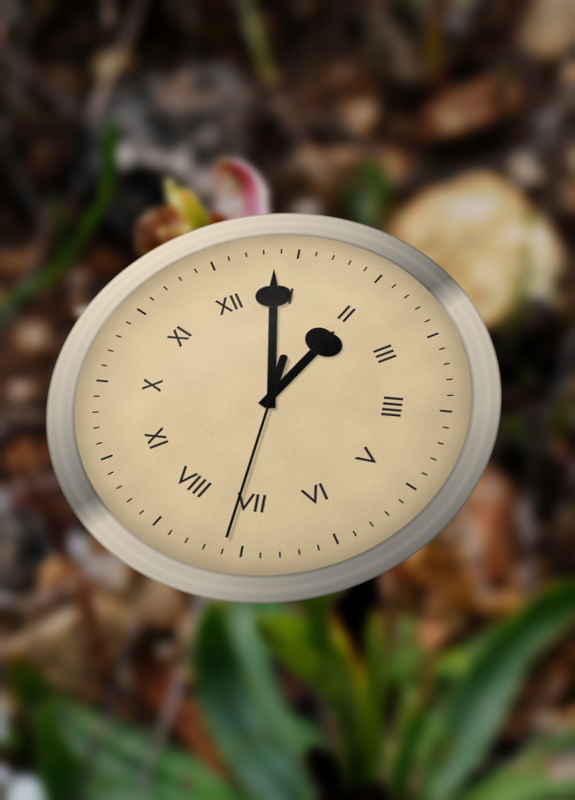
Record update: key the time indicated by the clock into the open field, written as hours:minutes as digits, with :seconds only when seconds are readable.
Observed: 2:03:36
